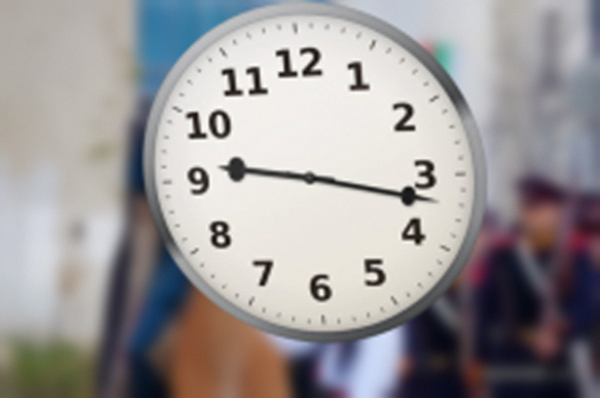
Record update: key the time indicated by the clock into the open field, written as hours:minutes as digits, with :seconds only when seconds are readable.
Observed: 9:17
